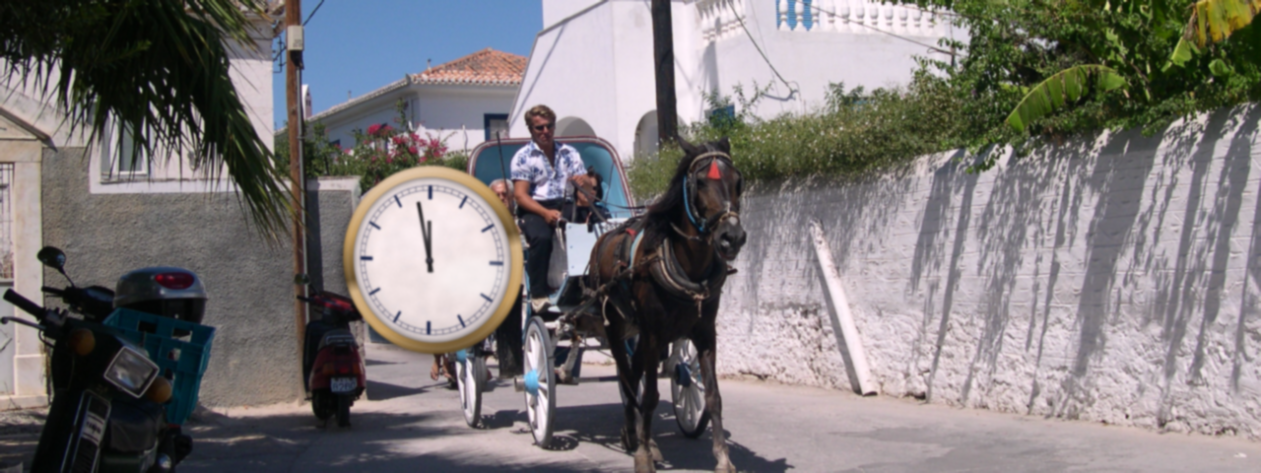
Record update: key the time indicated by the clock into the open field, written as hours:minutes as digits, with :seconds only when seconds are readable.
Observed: 11:58
